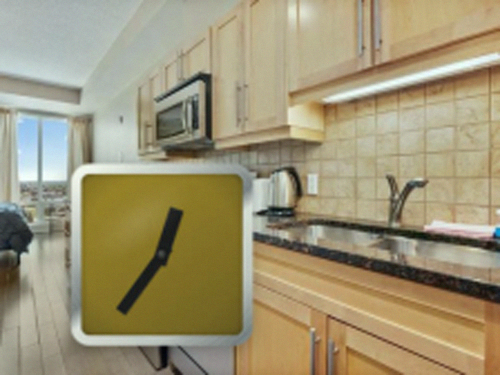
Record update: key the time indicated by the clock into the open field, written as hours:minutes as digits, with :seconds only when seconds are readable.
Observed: 12:36
